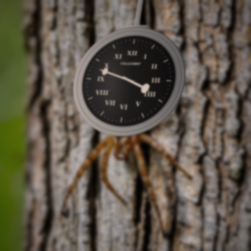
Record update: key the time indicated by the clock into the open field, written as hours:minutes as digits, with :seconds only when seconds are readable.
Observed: 3:48
